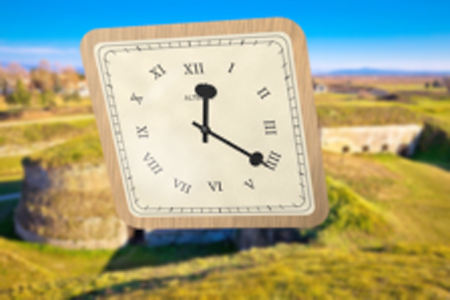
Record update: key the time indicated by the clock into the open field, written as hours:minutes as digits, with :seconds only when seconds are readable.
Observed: 12:21
